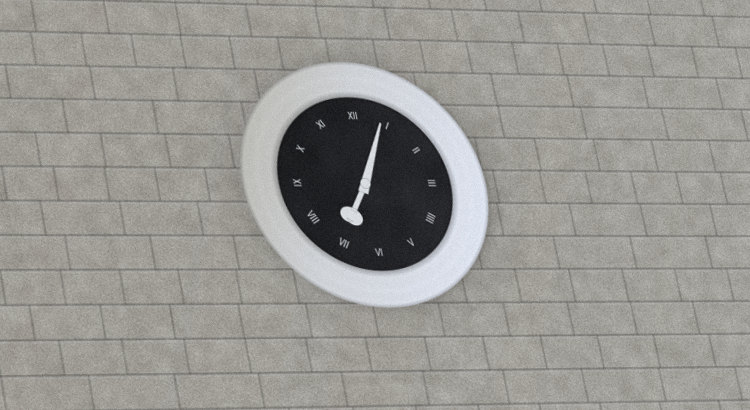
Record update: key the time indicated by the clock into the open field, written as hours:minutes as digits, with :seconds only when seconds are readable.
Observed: 7:04
